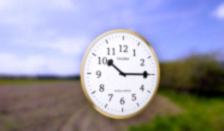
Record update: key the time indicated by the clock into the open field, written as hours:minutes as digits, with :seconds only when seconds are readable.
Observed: 10:15
